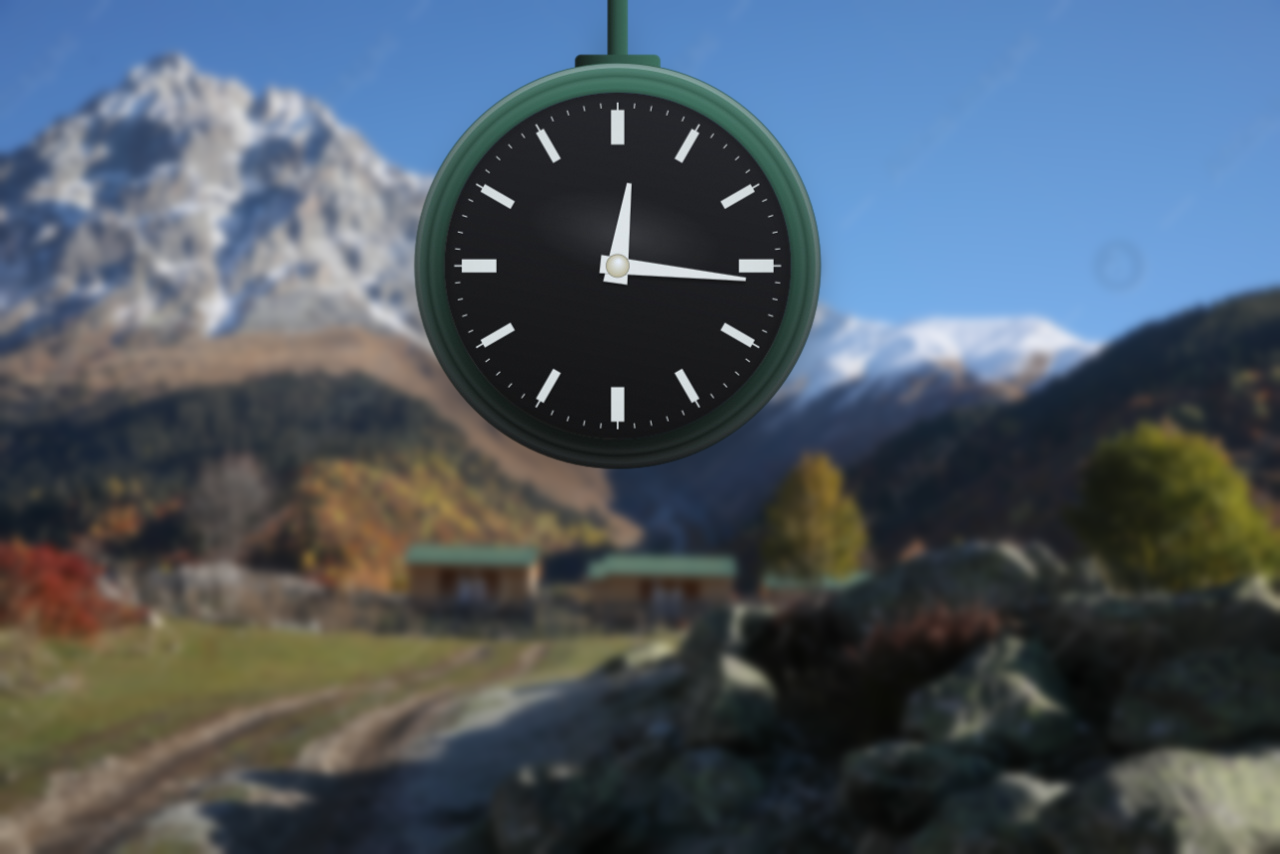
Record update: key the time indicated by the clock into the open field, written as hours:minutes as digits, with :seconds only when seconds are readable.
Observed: 12:16
